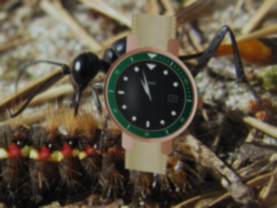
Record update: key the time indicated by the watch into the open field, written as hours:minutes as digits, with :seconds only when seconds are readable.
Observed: 10:57
